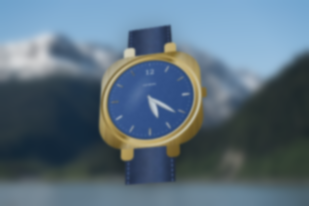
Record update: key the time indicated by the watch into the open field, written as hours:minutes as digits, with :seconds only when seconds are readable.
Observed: 5:21
